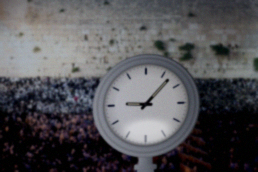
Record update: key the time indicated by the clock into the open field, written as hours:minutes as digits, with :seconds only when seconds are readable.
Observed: 9:07
